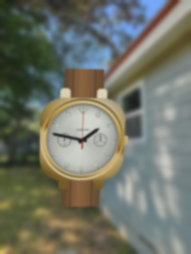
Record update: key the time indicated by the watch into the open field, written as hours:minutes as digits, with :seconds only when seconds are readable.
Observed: 1:47
